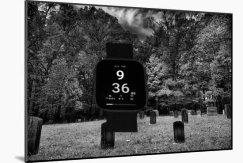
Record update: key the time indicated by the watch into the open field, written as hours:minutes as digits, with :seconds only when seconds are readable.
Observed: 9:36
